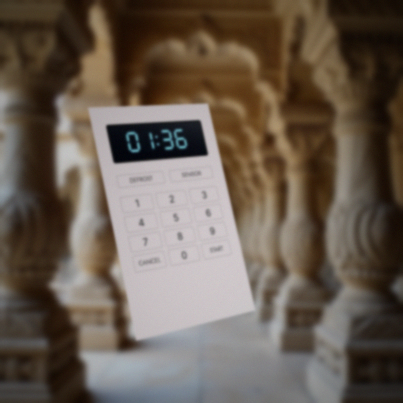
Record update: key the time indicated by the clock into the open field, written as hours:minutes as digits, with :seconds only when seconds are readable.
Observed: 1:36
